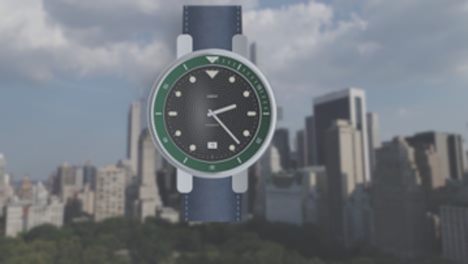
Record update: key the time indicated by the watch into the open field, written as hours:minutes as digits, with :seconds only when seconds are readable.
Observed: 2:23
